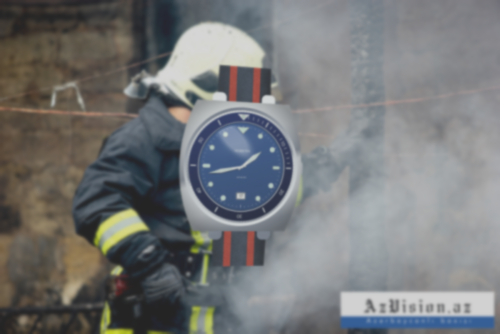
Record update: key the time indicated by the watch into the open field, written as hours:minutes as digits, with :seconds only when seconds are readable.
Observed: 1:43
